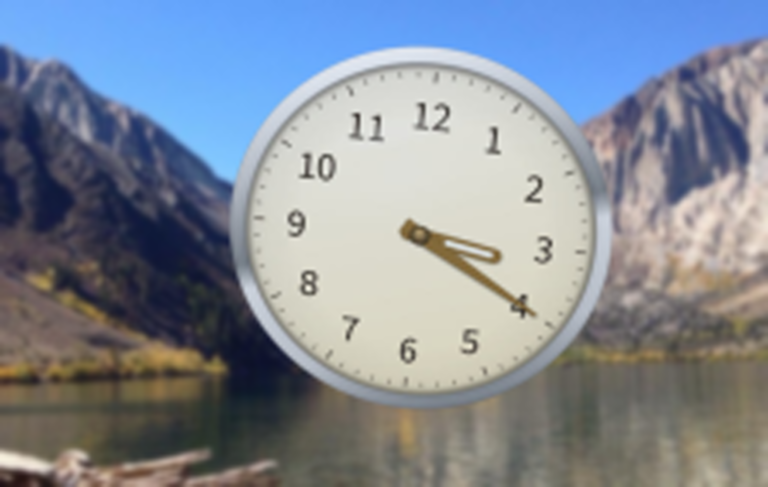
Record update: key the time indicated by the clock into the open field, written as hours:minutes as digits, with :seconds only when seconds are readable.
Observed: 3:20
